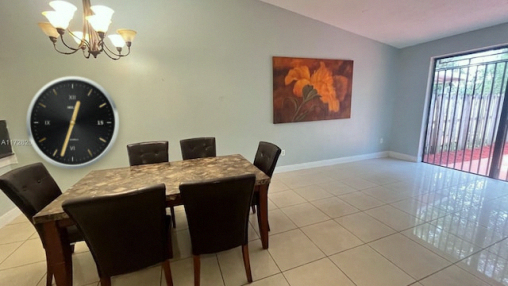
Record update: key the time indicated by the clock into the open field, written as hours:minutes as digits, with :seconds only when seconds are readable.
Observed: 12:33
